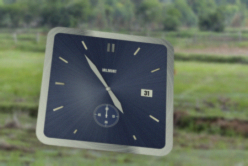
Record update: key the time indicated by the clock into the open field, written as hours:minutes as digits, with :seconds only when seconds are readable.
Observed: 4:54
